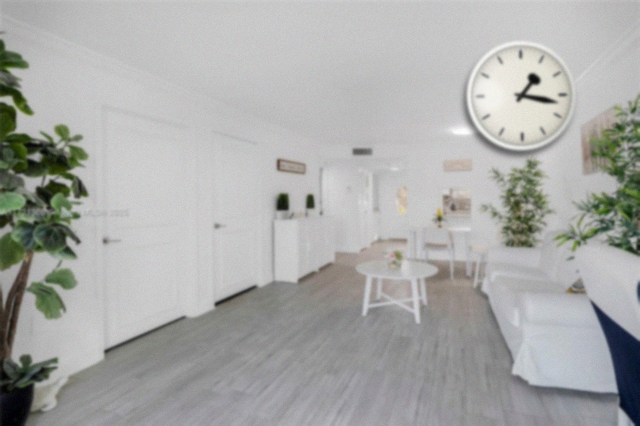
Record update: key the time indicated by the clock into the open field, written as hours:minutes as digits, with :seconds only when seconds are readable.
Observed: 1:17
